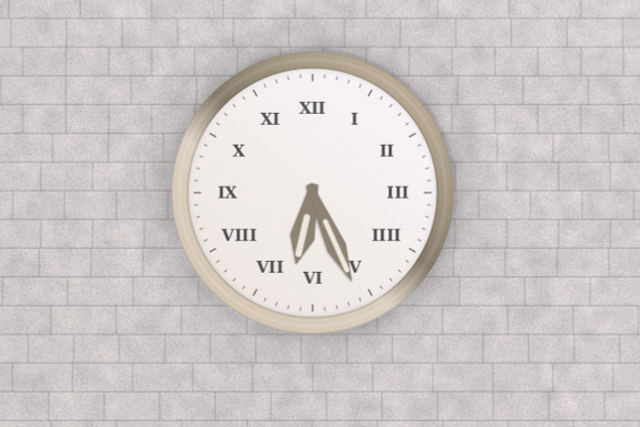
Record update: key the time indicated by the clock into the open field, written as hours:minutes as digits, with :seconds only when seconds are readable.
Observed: 6:26
